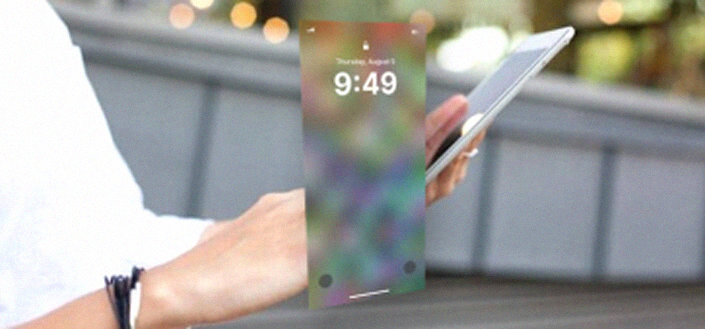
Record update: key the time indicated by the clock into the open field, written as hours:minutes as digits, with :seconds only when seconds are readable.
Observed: 9:49
